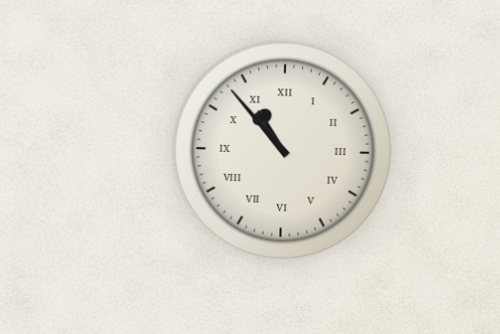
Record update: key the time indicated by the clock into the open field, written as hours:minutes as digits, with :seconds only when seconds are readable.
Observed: 10:53
